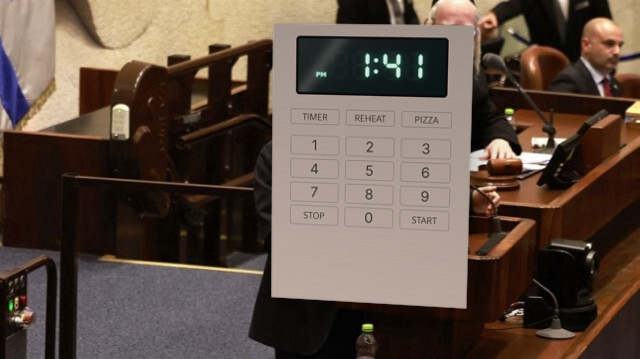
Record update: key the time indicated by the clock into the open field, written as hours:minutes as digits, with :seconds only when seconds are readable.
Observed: 1:41
